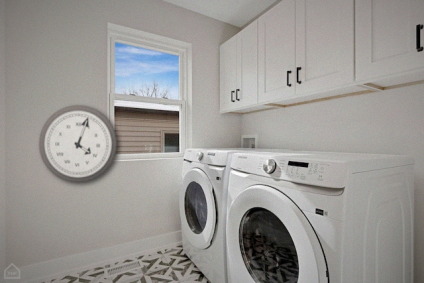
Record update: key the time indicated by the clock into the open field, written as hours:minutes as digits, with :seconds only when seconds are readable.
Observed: 4:03
